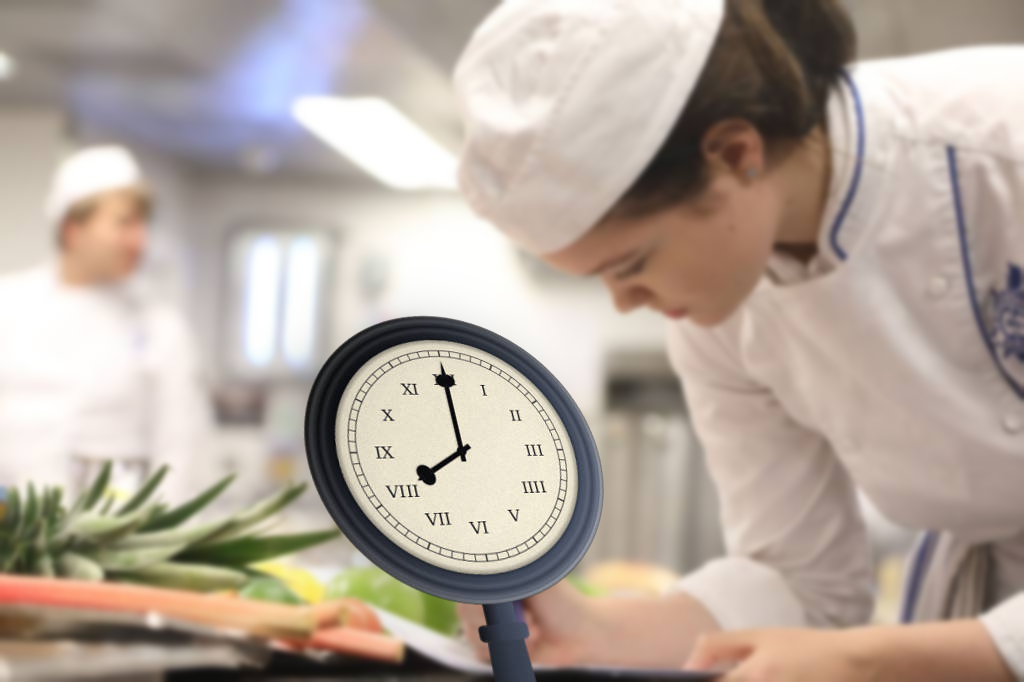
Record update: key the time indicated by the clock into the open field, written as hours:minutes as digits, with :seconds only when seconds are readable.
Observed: 8:00
